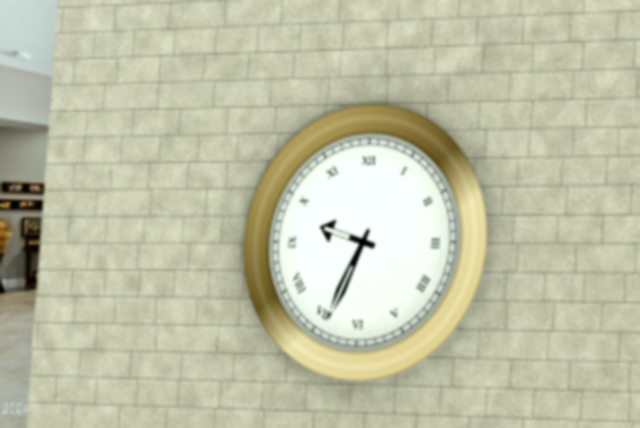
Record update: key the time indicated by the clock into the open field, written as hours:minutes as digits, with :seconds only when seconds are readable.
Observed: 9:34
